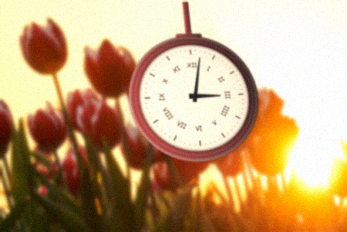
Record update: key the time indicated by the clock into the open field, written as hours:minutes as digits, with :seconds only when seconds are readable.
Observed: 3:02
